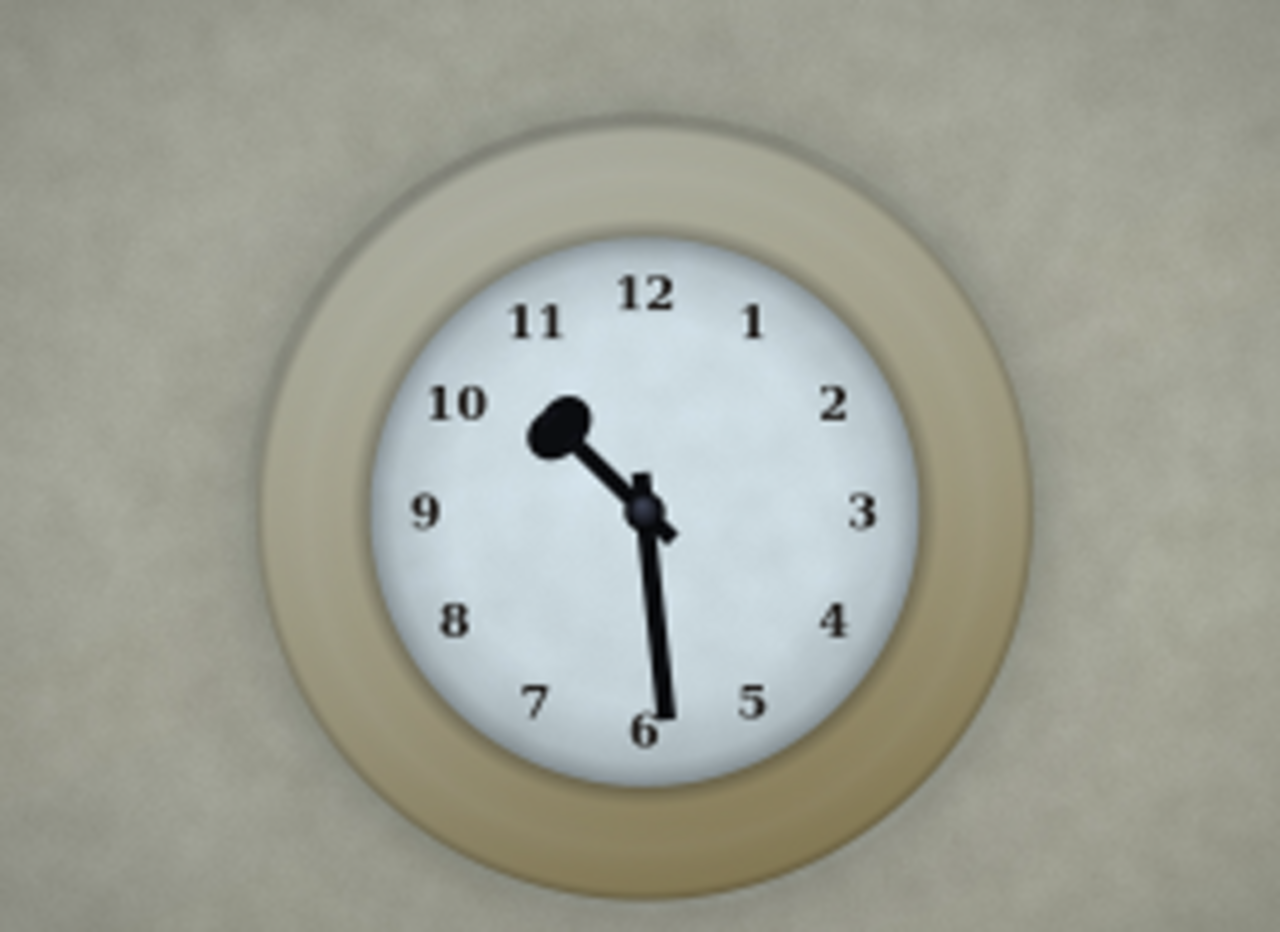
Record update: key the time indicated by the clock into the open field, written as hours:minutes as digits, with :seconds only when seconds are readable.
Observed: 10:29
